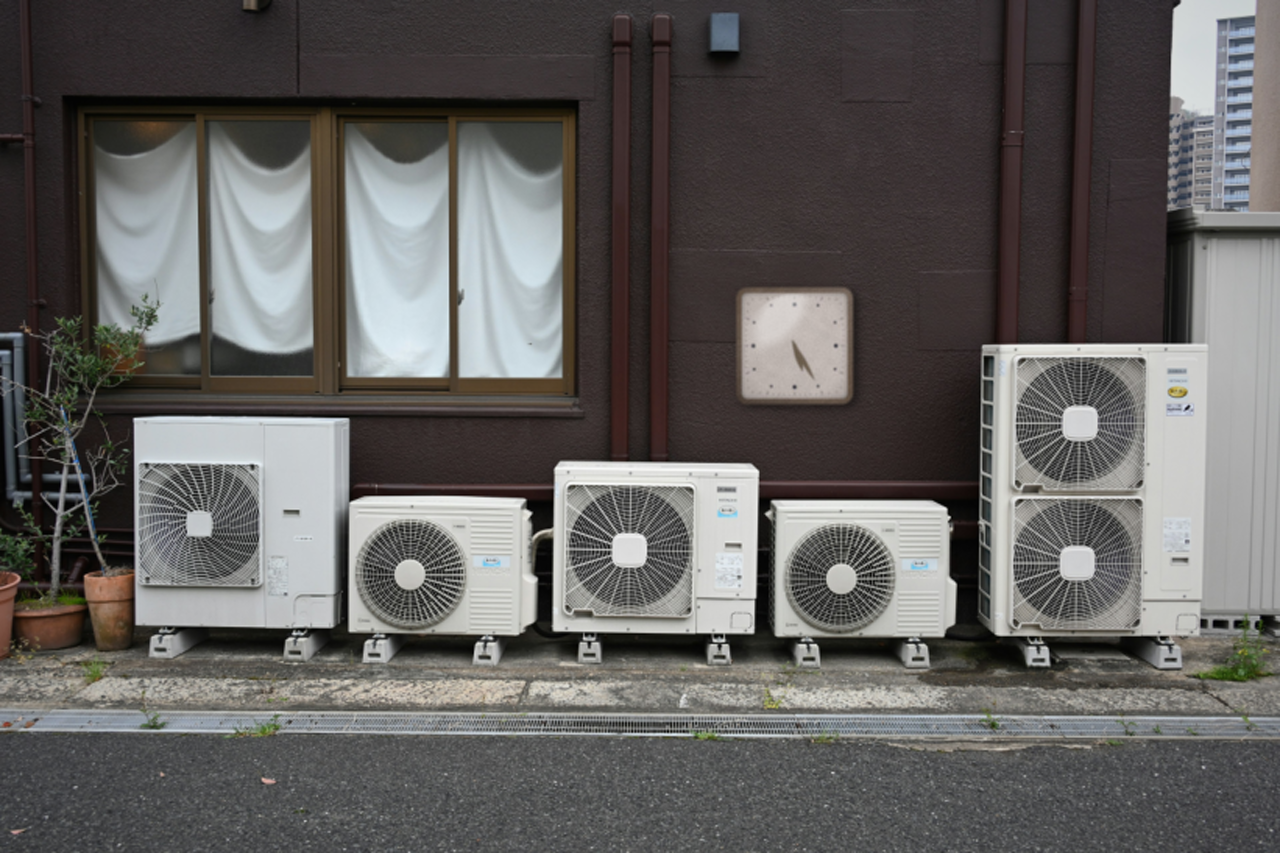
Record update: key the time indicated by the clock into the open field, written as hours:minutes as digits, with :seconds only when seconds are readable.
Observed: 5:25
